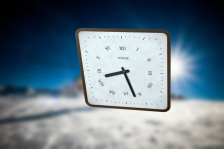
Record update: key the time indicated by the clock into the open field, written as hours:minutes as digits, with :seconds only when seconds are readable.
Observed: 8:27
